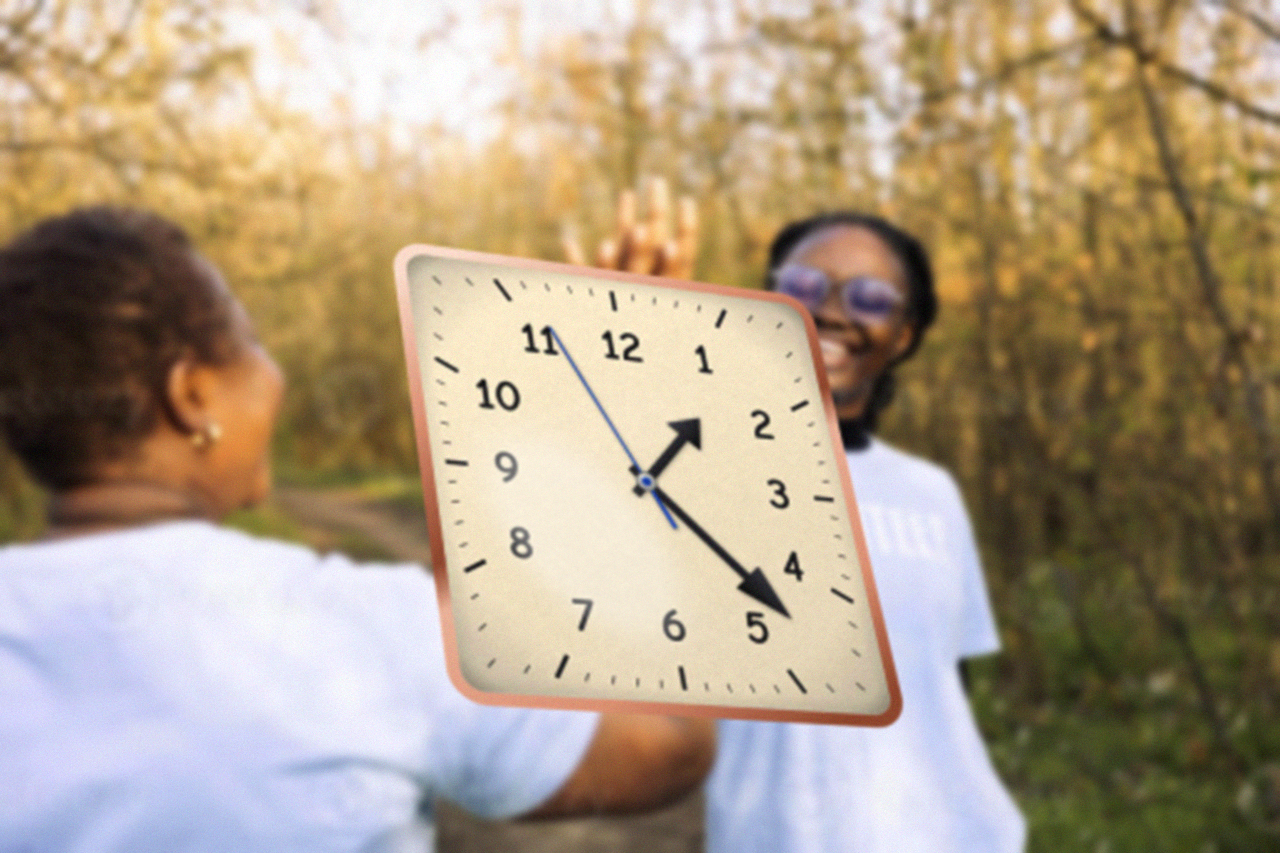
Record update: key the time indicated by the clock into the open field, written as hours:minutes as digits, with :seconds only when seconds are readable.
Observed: 1:22:56
